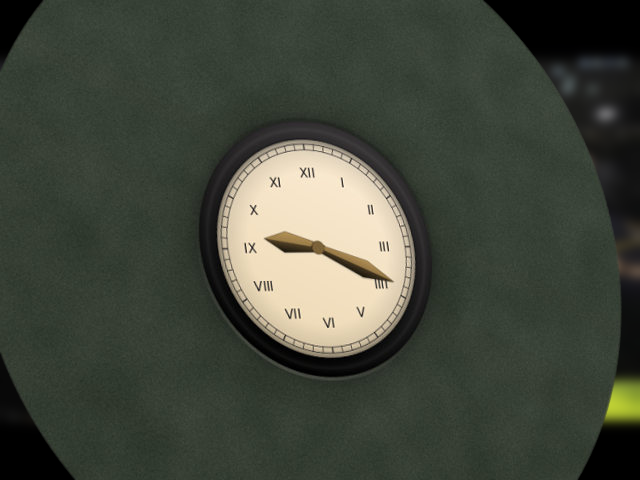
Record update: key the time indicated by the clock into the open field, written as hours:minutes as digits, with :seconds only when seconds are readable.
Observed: 9:19
